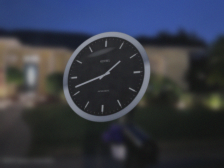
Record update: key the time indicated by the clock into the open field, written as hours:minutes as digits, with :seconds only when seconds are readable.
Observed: 1:42
